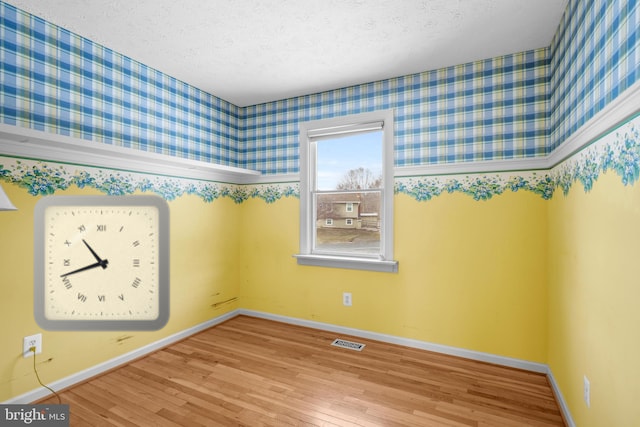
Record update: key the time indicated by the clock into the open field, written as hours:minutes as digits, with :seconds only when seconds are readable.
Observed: 10:42
